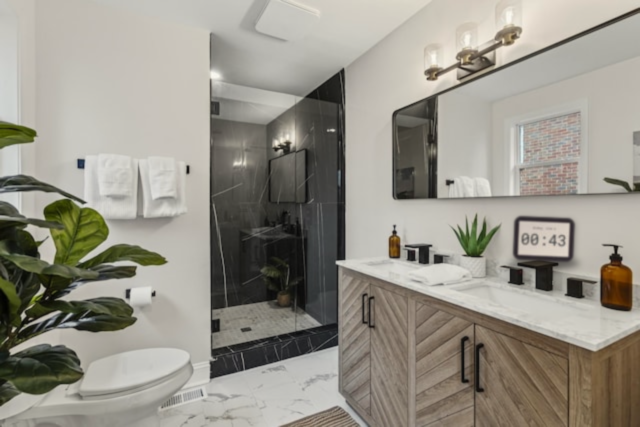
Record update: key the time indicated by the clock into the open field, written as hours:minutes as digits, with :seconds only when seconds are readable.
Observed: 0:43
